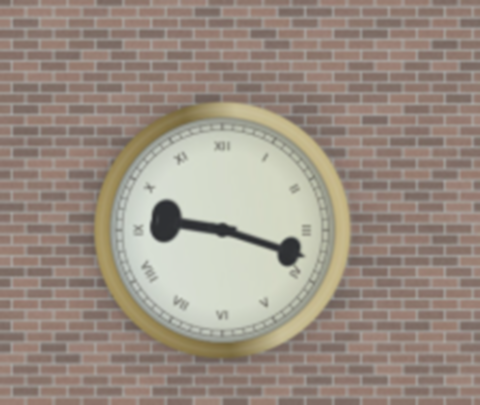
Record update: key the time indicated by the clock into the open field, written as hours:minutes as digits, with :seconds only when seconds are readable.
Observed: 9:18
